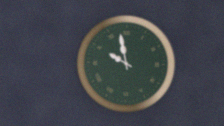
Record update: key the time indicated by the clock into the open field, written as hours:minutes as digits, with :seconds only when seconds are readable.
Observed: 9:58
